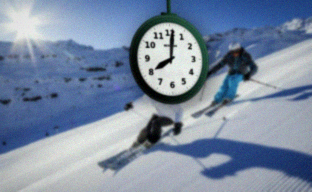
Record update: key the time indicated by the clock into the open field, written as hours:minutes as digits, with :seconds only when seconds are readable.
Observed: 8:01
